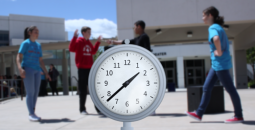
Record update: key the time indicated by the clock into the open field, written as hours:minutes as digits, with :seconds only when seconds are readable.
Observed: 1:38
